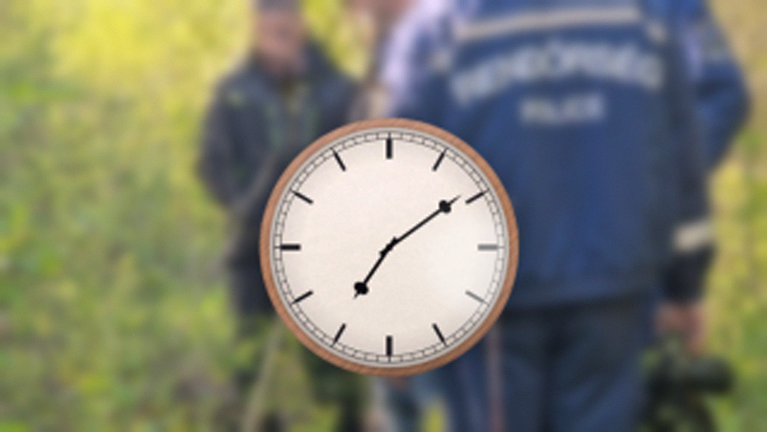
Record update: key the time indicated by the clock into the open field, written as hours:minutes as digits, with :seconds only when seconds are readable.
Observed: 7:09
